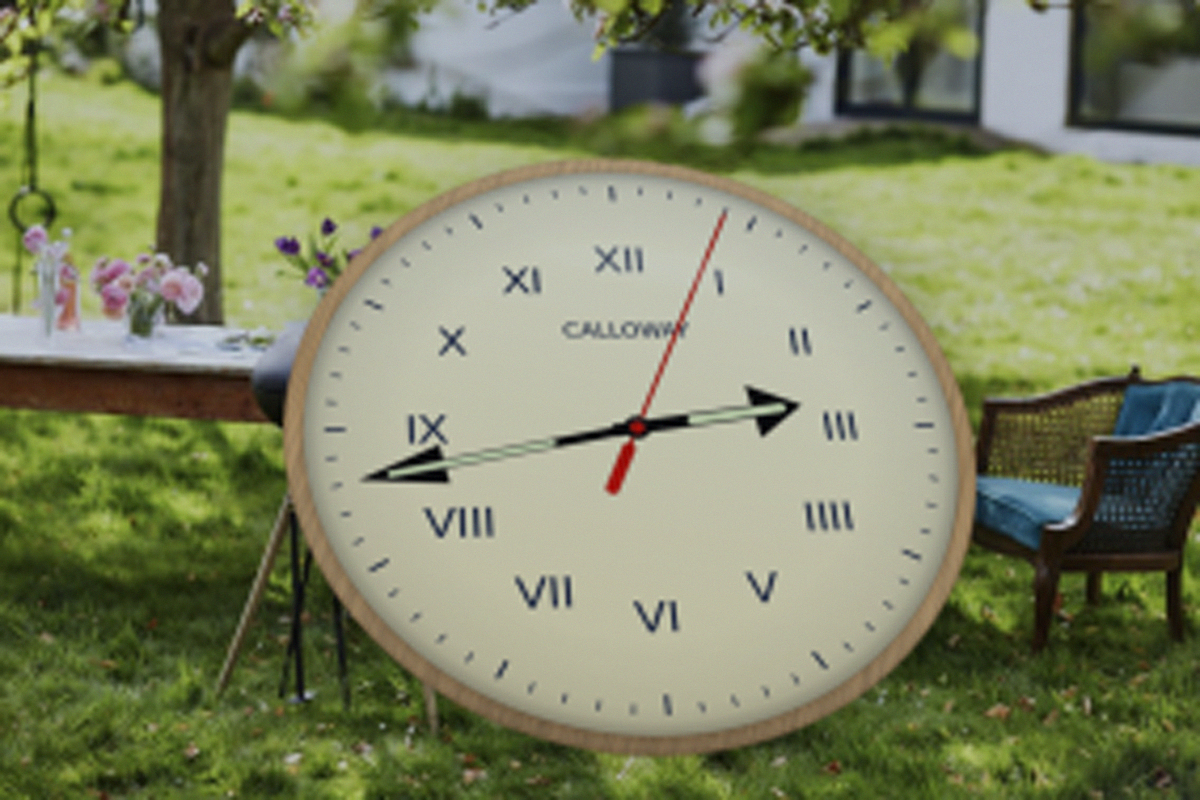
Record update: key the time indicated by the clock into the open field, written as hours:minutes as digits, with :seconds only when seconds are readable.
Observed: 2:43:04
